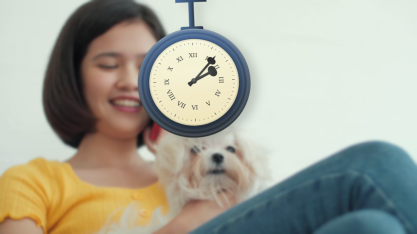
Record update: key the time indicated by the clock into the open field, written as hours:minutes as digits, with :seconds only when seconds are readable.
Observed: 2:07
